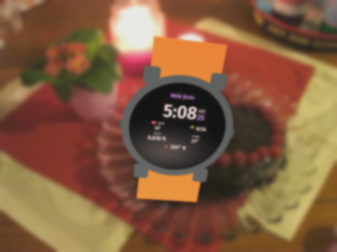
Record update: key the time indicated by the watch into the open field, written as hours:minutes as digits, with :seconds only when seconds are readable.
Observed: 5:08
